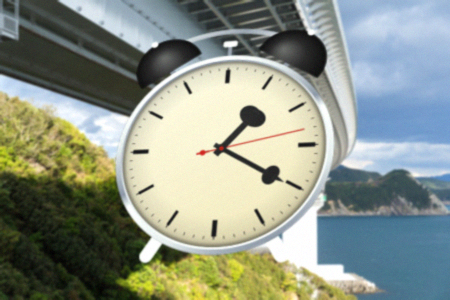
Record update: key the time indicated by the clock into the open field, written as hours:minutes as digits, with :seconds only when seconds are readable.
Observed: 1:20:13
